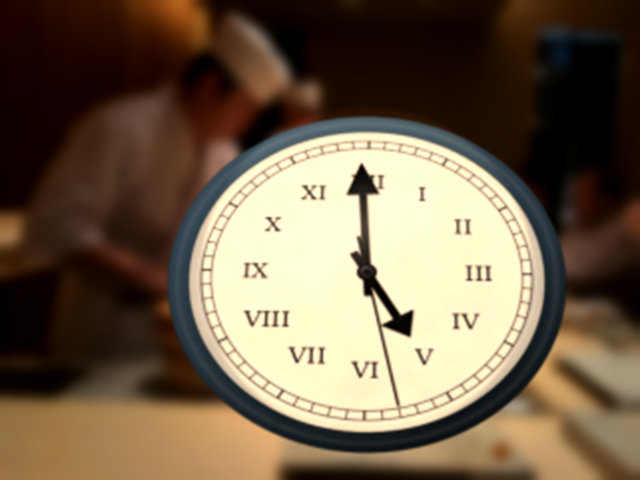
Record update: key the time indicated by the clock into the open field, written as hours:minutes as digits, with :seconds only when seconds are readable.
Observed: 4:59:28
